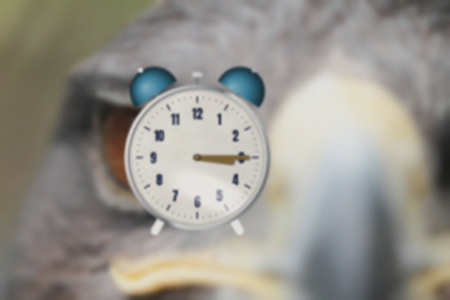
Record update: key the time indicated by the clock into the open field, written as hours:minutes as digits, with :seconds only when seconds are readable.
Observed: 3:15
